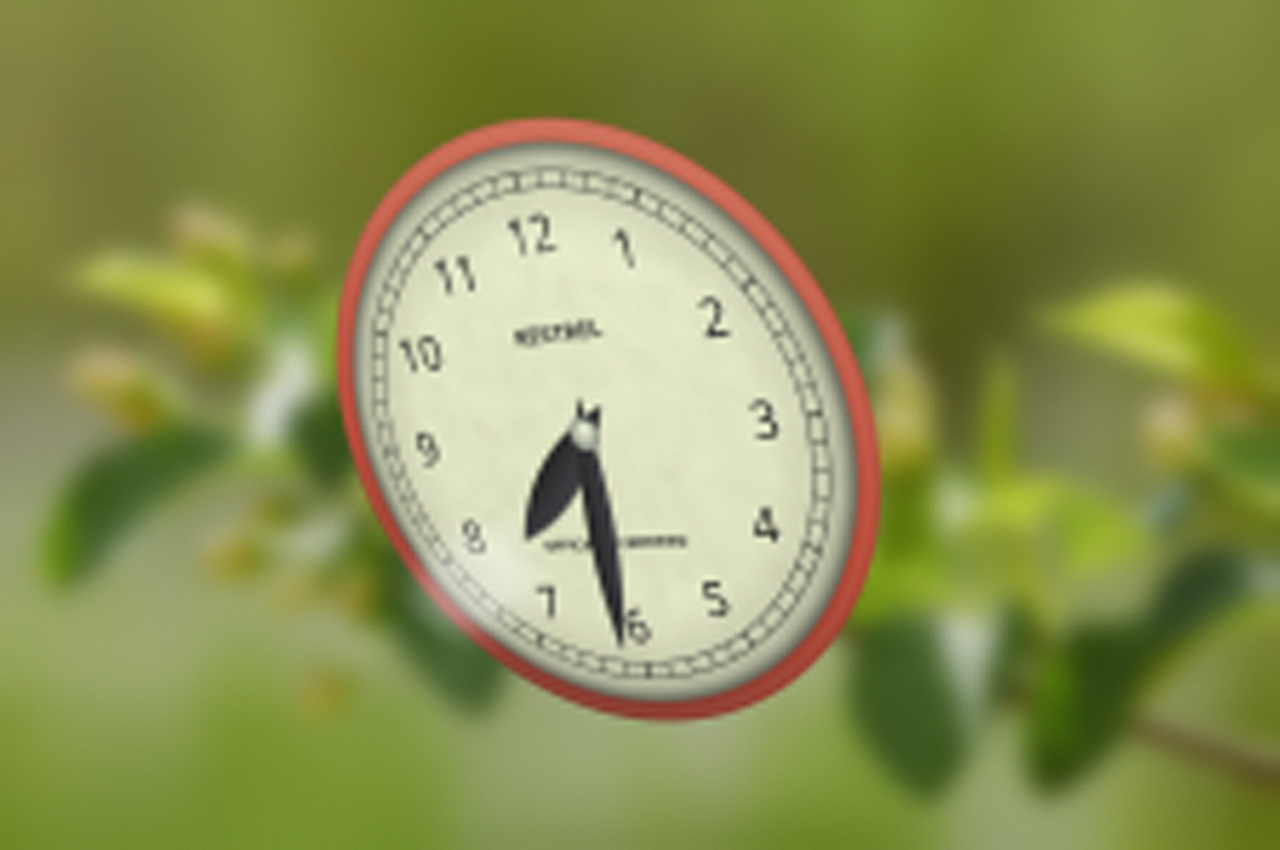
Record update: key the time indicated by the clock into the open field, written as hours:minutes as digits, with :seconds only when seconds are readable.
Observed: 7:31
